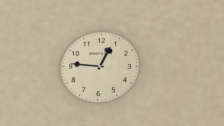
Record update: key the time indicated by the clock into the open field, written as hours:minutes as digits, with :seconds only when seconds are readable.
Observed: 12:46
